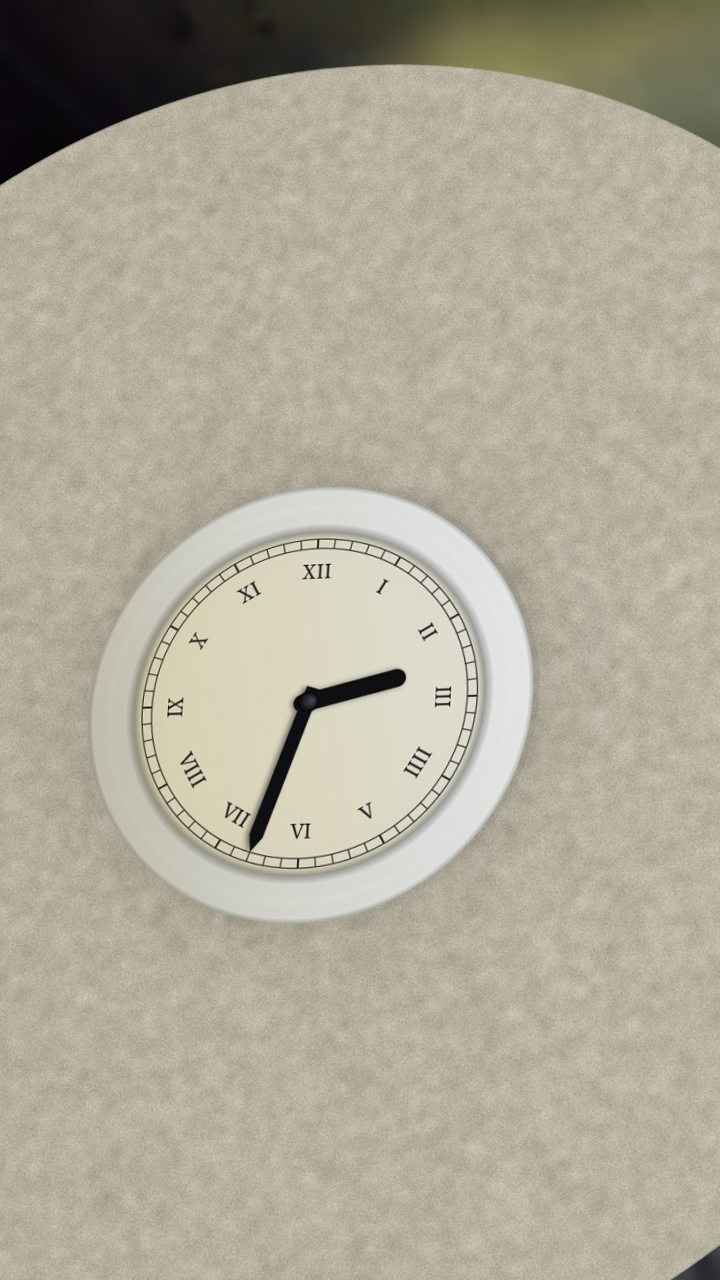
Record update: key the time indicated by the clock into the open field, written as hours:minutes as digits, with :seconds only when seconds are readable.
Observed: 2:33
